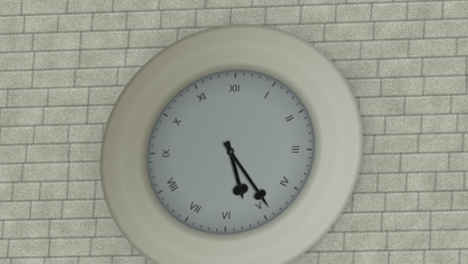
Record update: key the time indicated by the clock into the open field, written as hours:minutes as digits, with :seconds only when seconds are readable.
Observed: 5:24
